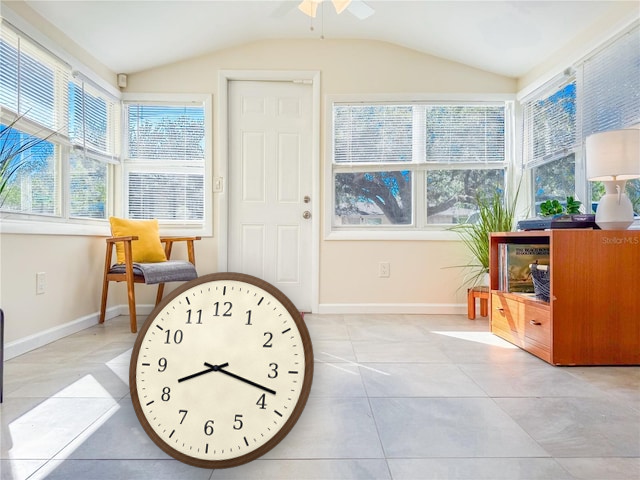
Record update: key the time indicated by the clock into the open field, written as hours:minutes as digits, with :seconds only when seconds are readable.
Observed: 8:18
